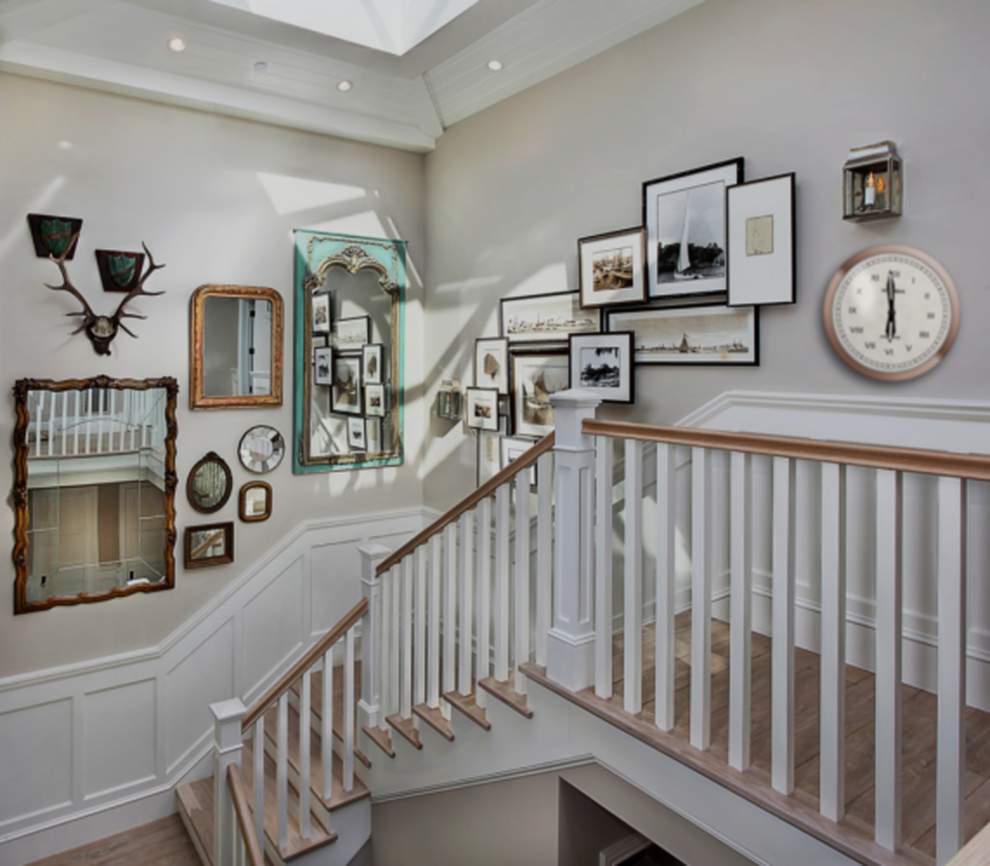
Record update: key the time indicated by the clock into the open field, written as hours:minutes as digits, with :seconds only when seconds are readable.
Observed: 5:59
